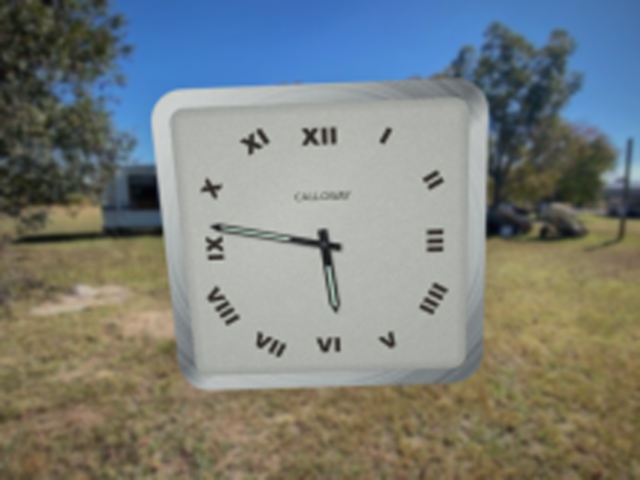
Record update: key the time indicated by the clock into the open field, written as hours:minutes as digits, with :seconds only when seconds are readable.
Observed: 5:47
